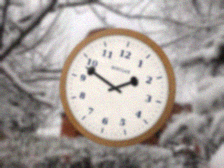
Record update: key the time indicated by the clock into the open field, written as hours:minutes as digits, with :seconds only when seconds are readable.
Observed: 1:48
